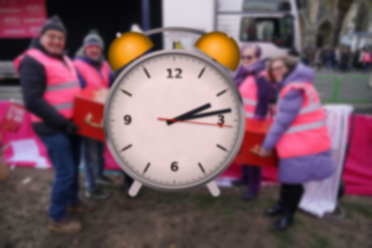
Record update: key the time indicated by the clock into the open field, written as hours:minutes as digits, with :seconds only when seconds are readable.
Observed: 2:13:16
